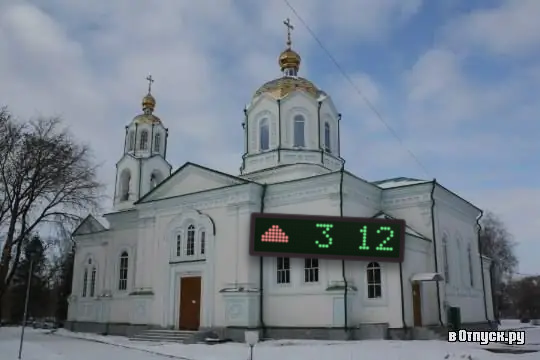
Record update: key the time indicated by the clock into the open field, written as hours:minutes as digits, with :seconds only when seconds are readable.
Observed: 3:12
